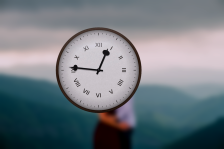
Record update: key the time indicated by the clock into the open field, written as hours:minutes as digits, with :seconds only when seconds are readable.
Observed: 12:46
